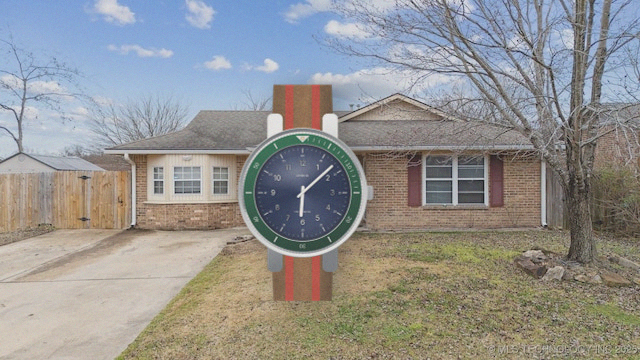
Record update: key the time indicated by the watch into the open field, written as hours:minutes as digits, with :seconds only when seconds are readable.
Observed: 6:08
